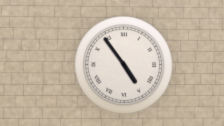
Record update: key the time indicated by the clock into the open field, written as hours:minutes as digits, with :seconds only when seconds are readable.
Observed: 4:54
